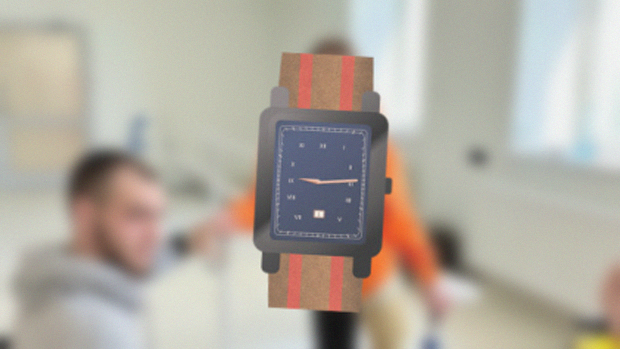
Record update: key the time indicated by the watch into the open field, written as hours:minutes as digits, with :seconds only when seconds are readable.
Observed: 9:14
